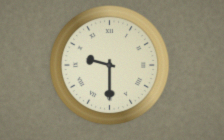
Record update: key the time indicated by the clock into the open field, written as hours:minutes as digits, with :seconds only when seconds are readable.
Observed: 9:30
